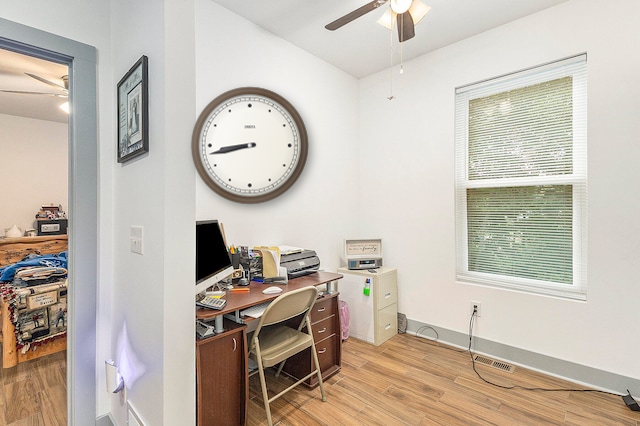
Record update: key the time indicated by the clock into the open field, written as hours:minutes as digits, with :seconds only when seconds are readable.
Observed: 8:43
